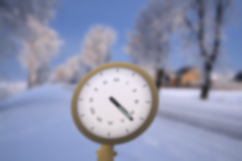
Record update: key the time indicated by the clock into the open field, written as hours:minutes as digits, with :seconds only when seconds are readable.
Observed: 4:22
